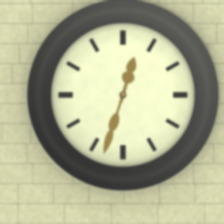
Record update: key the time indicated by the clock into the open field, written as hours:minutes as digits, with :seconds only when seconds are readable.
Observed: 12:33
